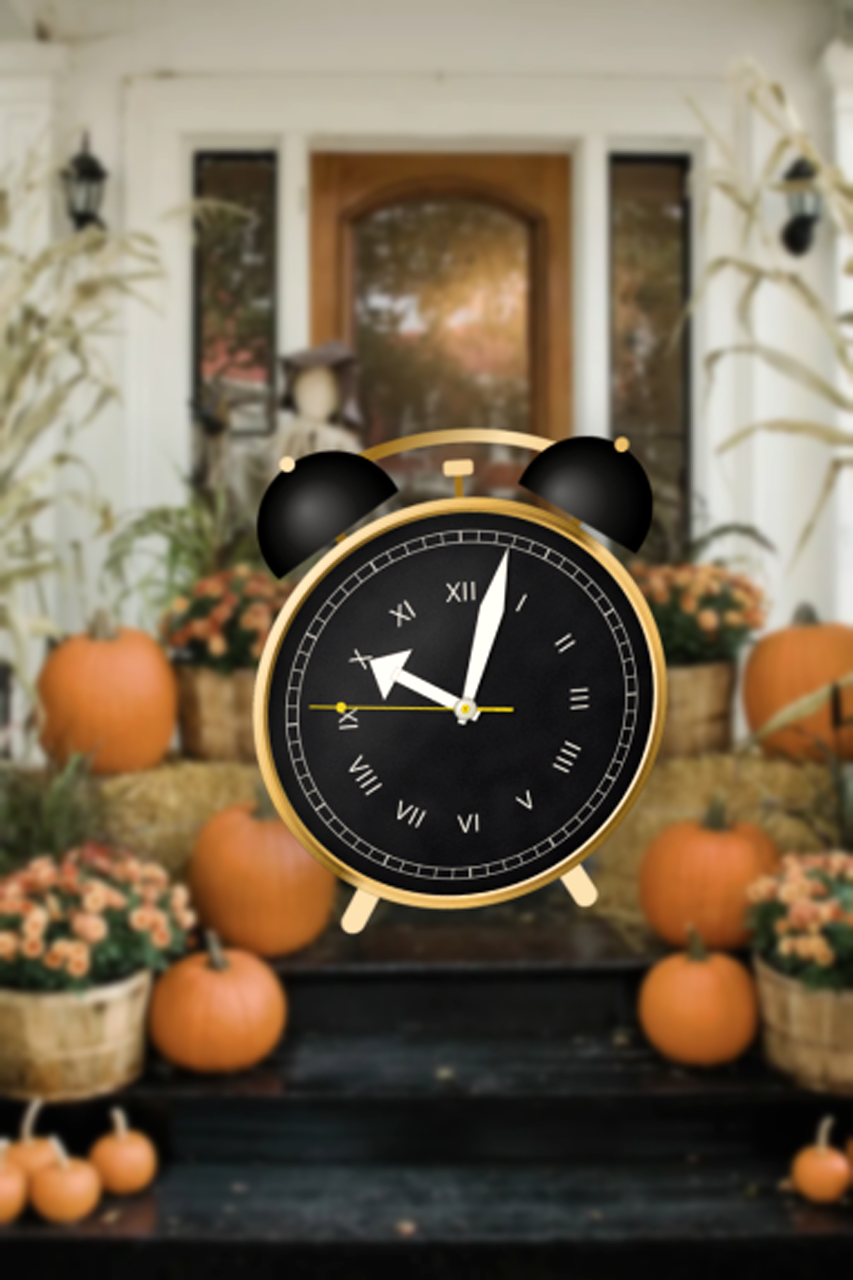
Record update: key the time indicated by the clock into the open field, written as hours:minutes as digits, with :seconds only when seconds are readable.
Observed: 10:02:46
